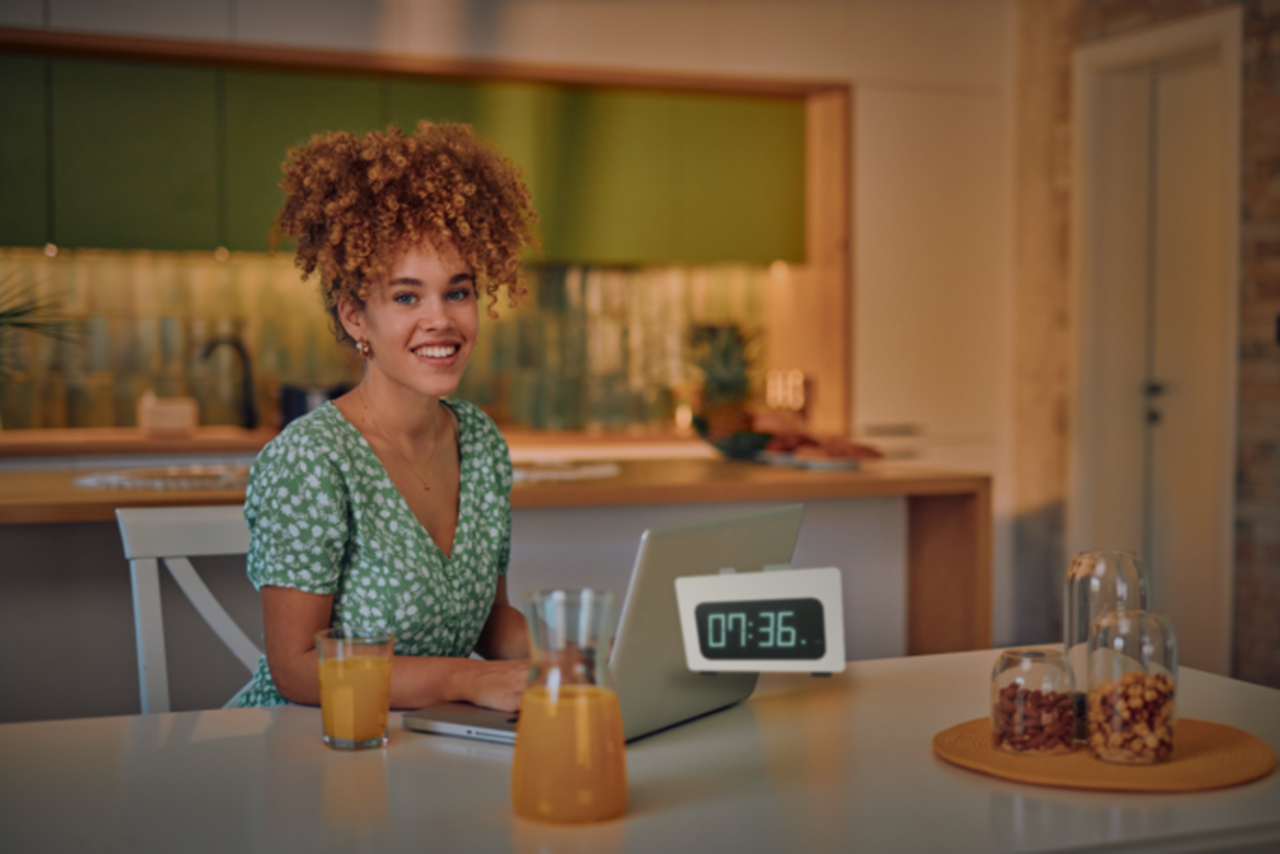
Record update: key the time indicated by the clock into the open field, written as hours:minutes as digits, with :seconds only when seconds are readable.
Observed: 7:36
